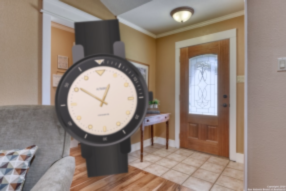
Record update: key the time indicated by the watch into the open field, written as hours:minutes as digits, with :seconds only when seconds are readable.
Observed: 12:51
